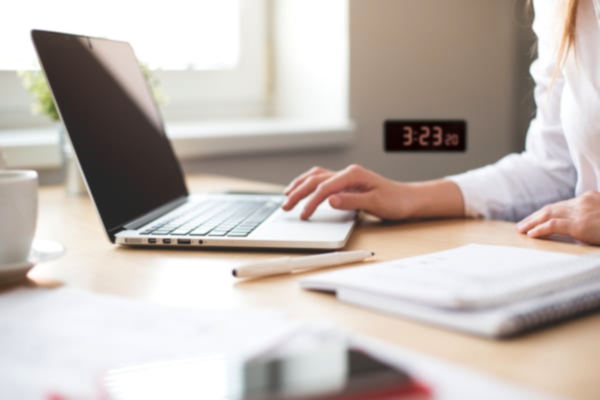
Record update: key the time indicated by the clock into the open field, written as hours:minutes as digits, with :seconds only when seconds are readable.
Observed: 3:23
